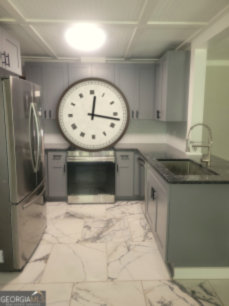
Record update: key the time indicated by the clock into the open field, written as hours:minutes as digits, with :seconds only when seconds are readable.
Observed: 12:17
